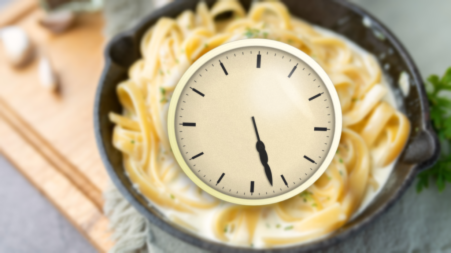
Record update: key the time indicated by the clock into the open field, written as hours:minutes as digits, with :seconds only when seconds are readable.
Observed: 5:27
